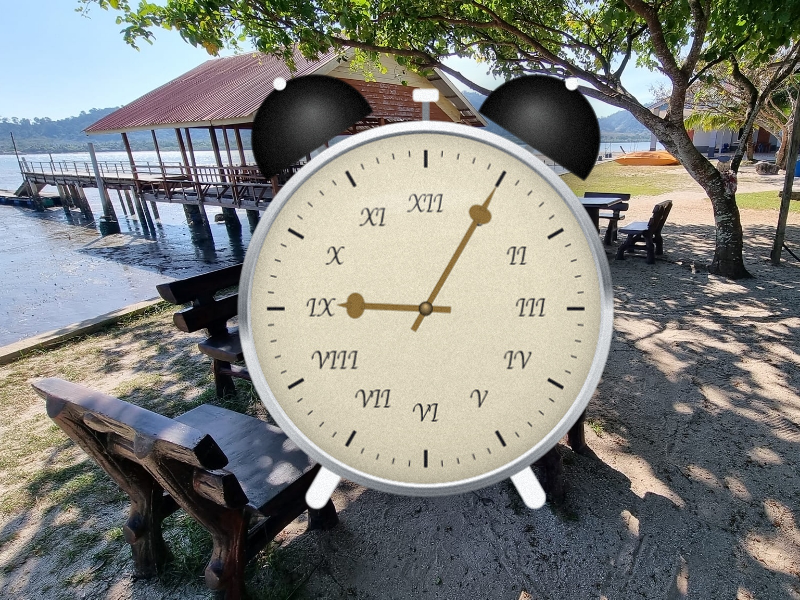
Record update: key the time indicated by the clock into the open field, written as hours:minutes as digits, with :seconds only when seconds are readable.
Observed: 9:05
